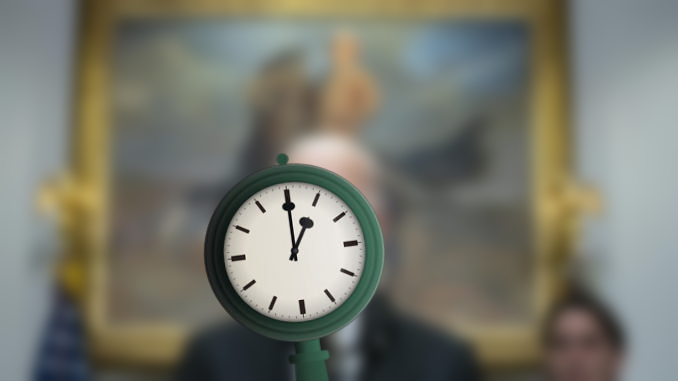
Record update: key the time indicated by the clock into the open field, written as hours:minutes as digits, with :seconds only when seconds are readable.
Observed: 1:00
